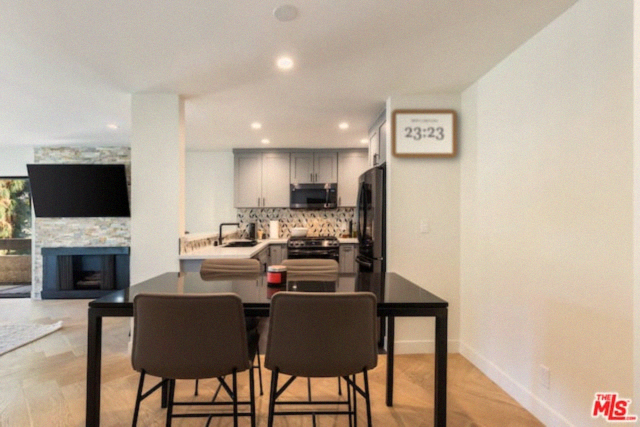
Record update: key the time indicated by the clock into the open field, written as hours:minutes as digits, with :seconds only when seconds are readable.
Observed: 23:23
